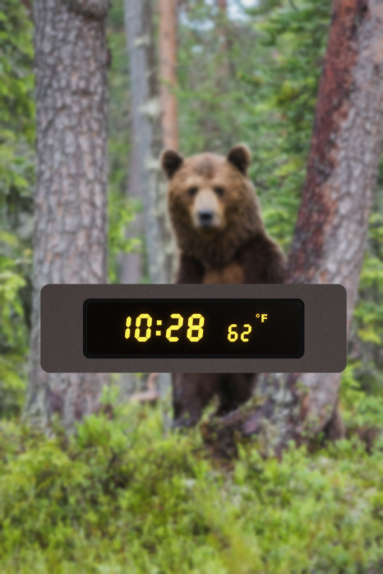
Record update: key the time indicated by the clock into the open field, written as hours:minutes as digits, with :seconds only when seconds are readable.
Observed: 10:28
